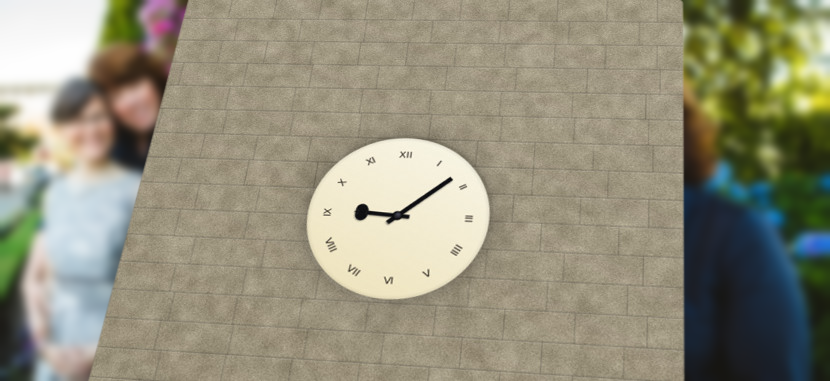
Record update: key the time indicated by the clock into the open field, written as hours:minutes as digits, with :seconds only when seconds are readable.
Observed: 9:08
